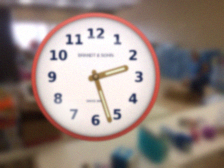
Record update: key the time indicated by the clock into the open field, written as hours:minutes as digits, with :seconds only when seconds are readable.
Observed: 2:27
